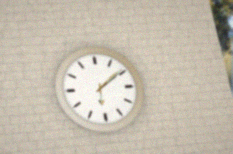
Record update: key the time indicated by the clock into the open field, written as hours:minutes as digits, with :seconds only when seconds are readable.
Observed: 6:09
